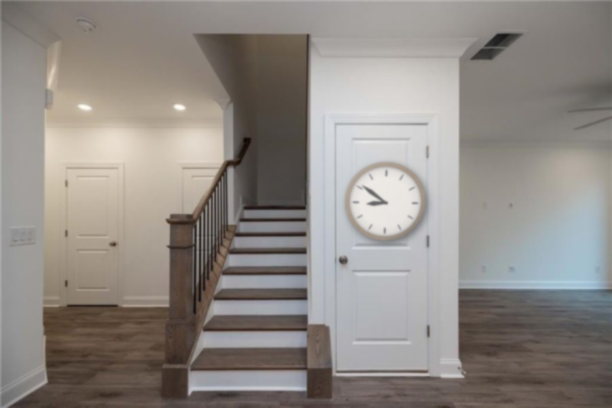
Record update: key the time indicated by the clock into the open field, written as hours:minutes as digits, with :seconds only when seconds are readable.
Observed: 8:51
